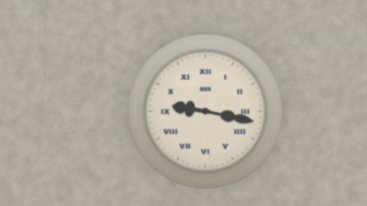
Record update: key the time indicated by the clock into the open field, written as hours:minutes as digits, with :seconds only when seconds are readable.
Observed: 9:17
